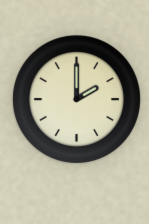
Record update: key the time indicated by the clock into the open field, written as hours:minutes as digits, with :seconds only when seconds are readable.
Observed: 2:00
